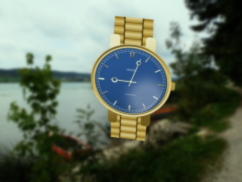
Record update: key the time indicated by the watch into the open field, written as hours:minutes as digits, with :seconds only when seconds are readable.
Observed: 9:03
